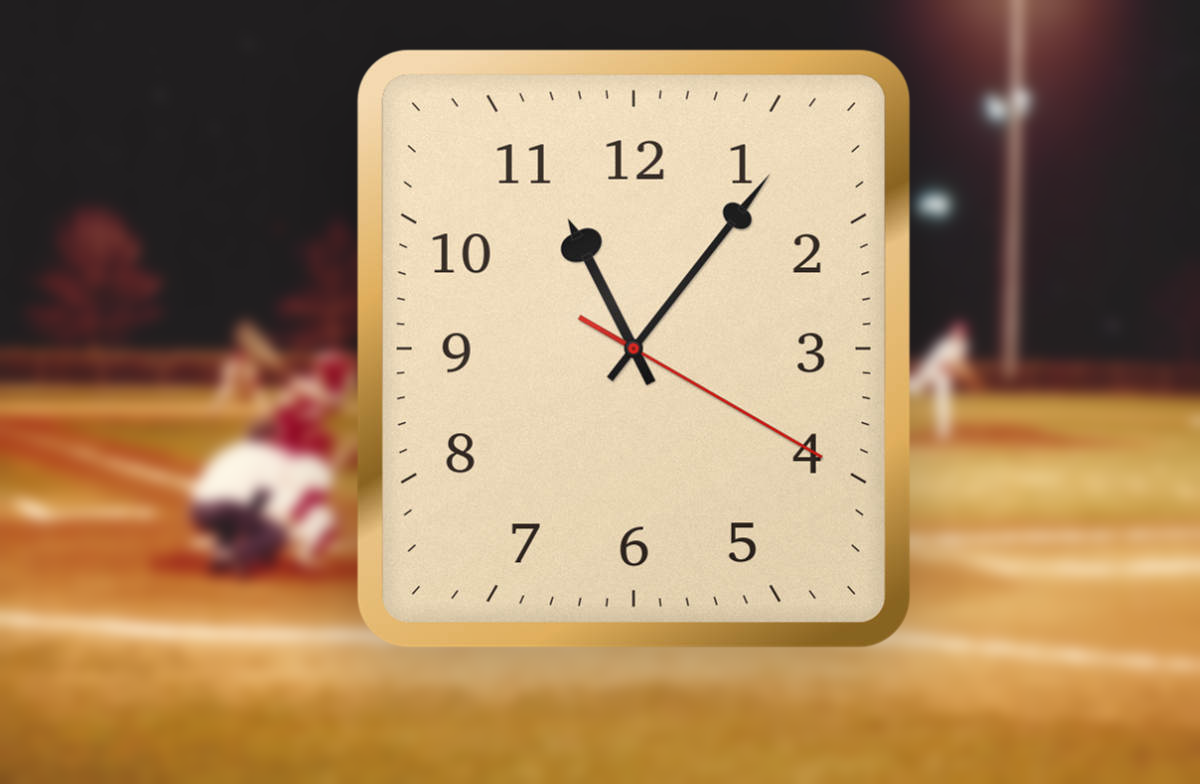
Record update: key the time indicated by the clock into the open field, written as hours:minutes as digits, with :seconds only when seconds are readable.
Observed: 11:06:20
